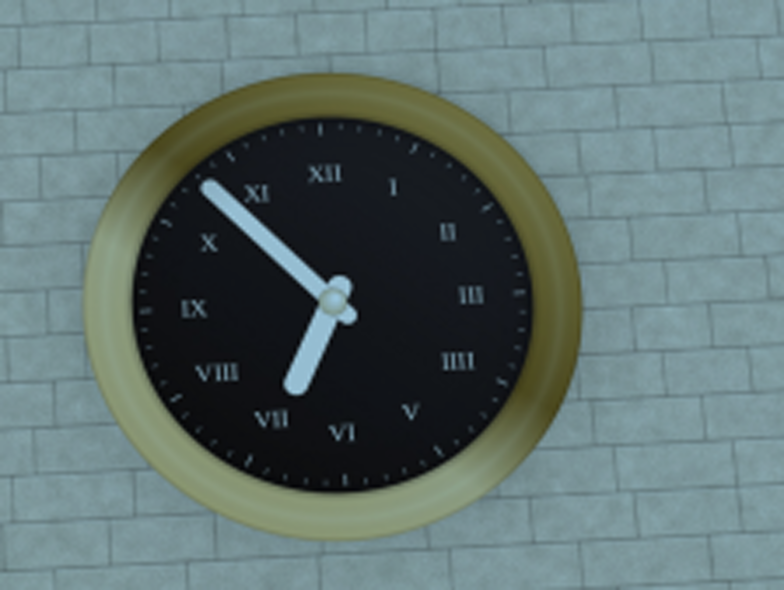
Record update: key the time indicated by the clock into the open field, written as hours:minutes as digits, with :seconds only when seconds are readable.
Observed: 6:53
